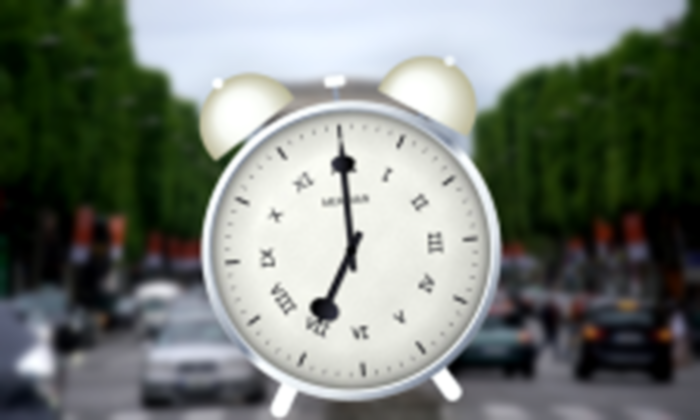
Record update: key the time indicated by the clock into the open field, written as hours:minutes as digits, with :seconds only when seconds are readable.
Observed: 7:00
